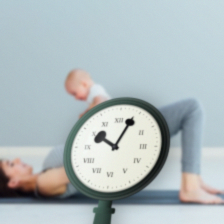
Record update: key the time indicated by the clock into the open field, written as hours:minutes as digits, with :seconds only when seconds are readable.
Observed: 10:04
